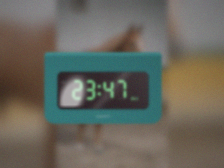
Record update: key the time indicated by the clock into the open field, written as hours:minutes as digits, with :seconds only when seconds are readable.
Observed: 23:47
